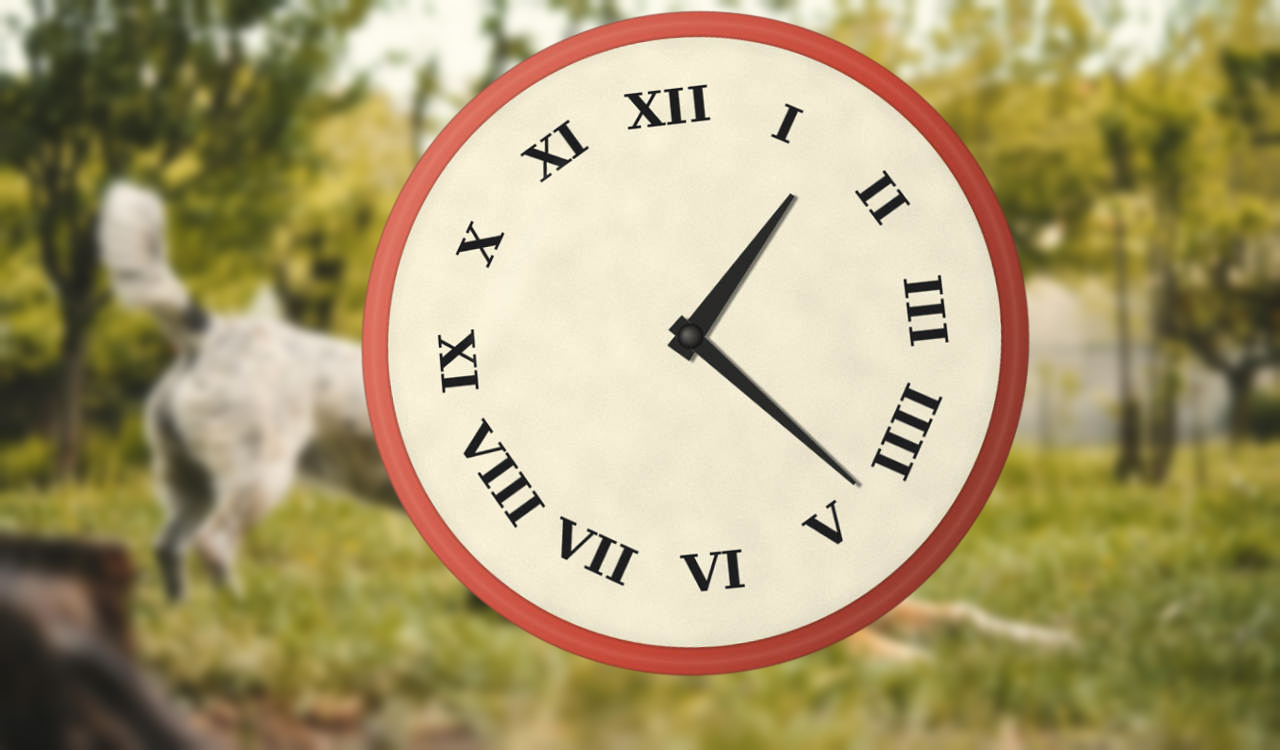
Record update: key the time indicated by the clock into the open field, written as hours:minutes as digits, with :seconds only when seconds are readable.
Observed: 1:23
